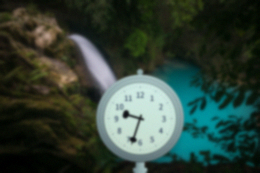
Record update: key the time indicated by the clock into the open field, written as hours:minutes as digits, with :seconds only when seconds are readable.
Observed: 9:33
